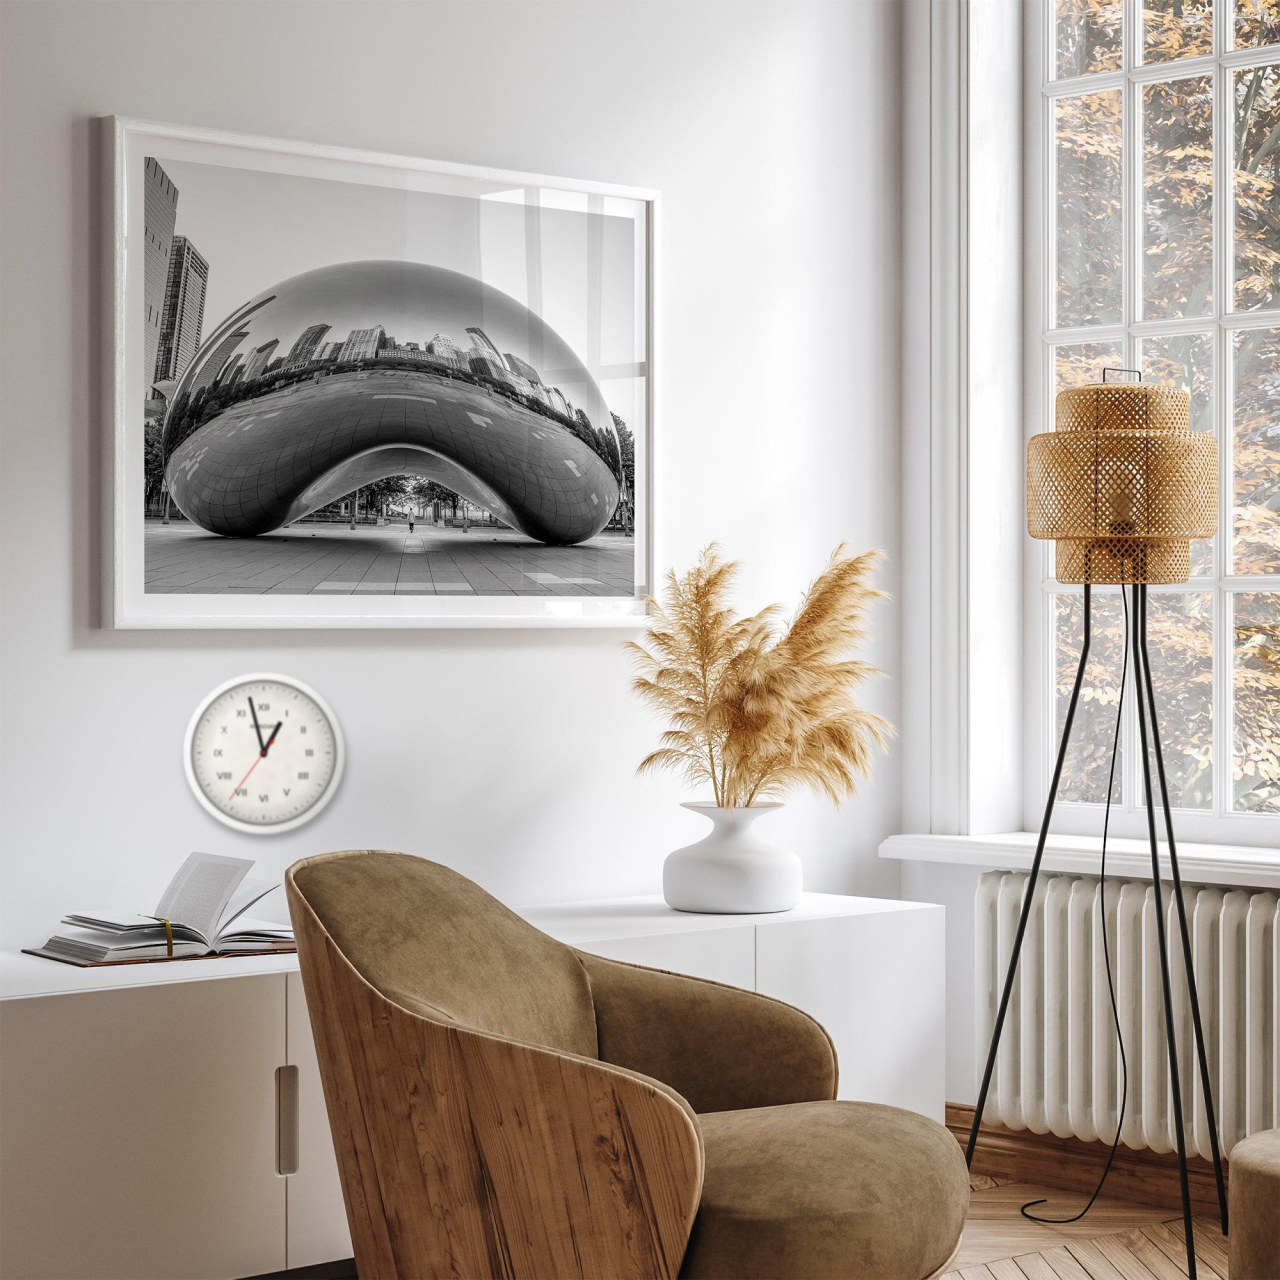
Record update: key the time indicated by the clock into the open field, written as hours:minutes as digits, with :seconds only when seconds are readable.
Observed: 12:57:36
